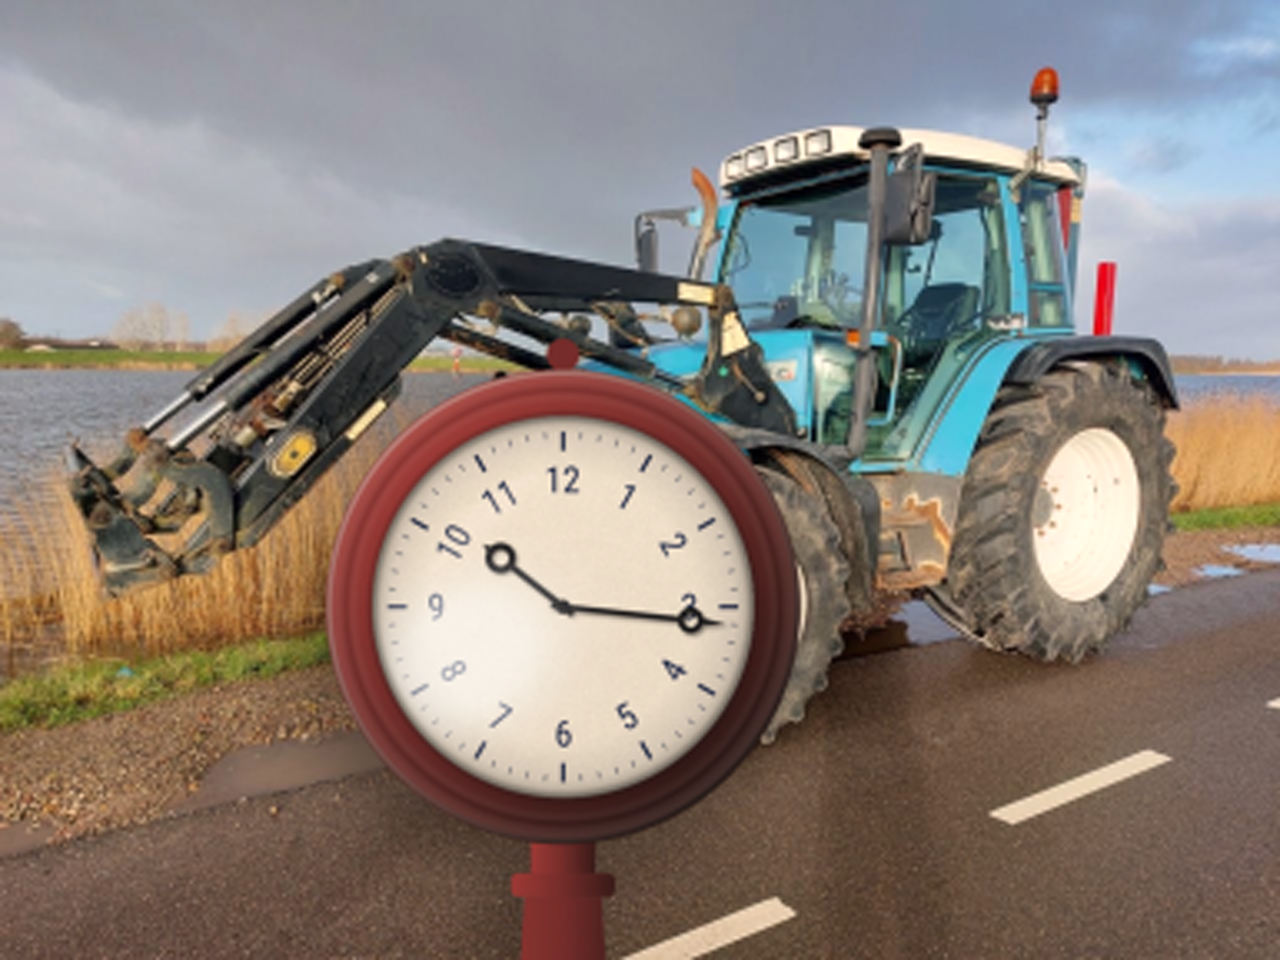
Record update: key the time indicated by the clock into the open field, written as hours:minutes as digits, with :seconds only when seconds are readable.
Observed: 10:16
